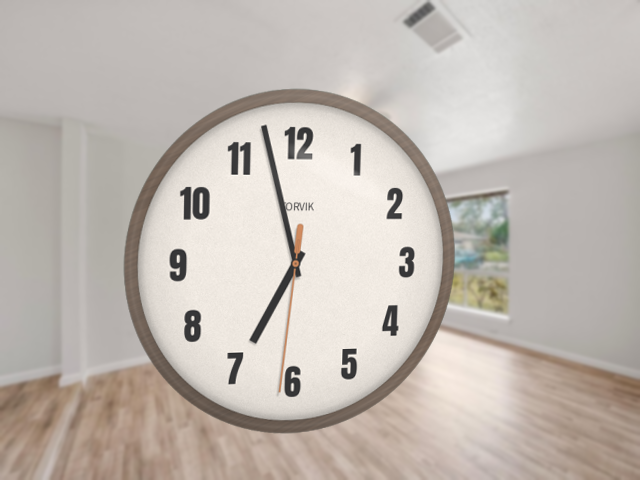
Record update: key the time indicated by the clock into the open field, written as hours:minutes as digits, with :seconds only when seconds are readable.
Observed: 6:57:31
